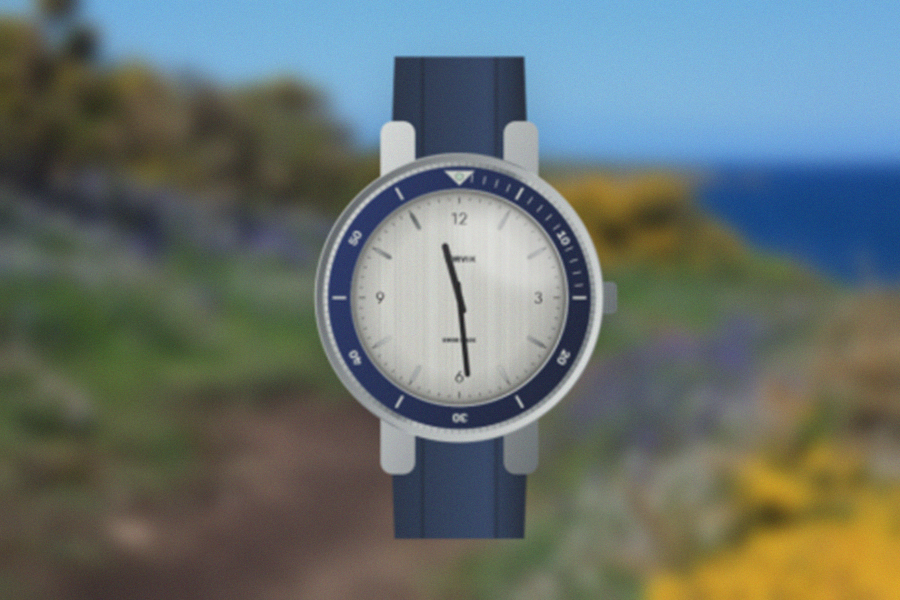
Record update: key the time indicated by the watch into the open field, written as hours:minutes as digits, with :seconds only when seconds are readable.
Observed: 11:29
